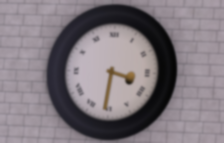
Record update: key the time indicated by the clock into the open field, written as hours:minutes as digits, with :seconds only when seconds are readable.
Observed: 3:31
